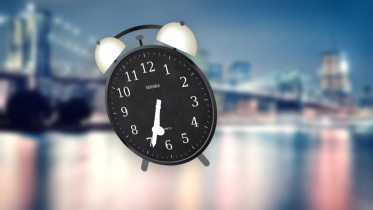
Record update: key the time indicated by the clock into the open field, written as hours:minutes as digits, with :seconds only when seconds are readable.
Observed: 6:34
